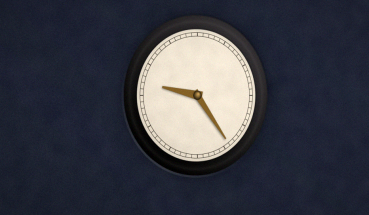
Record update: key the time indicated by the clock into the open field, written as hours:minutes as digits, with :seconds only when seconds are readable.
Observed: 9:24
